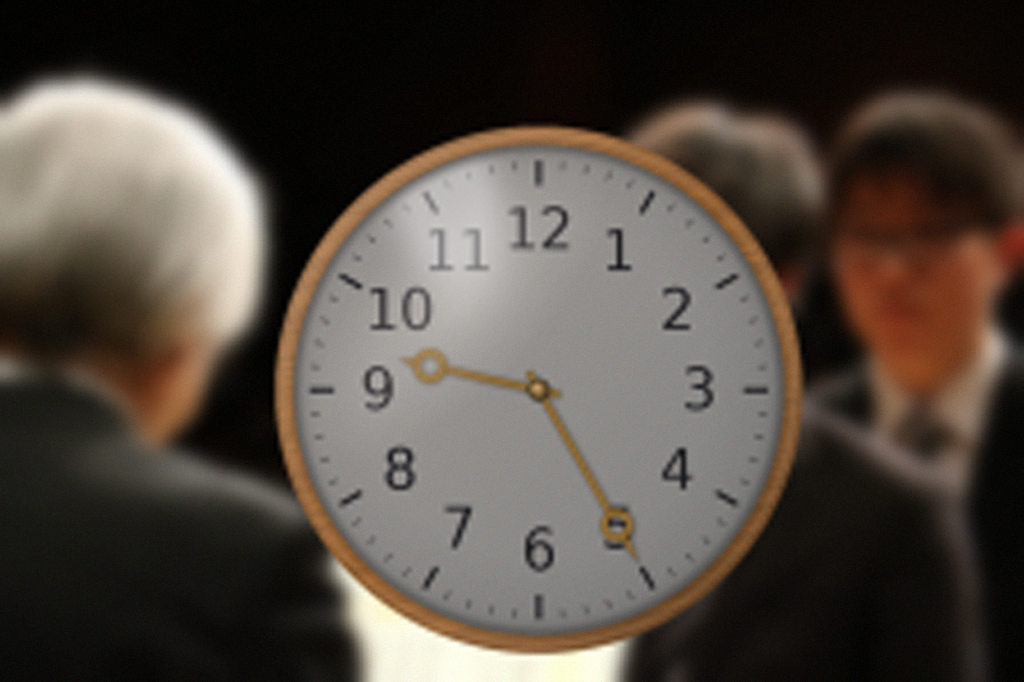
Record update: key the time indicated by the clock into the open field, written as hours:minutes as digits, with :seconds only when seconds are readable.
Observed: 9:25
